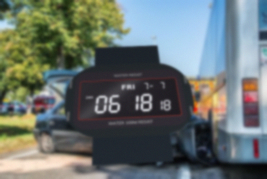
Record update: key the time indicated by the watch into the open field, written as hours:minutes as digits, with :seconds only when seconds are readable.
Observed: 6:18
